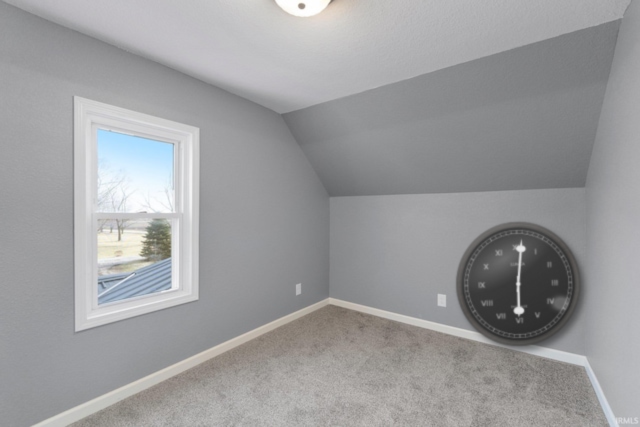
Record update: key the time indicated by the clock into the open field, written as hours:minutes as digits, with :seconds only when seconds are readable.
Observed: 6:01
